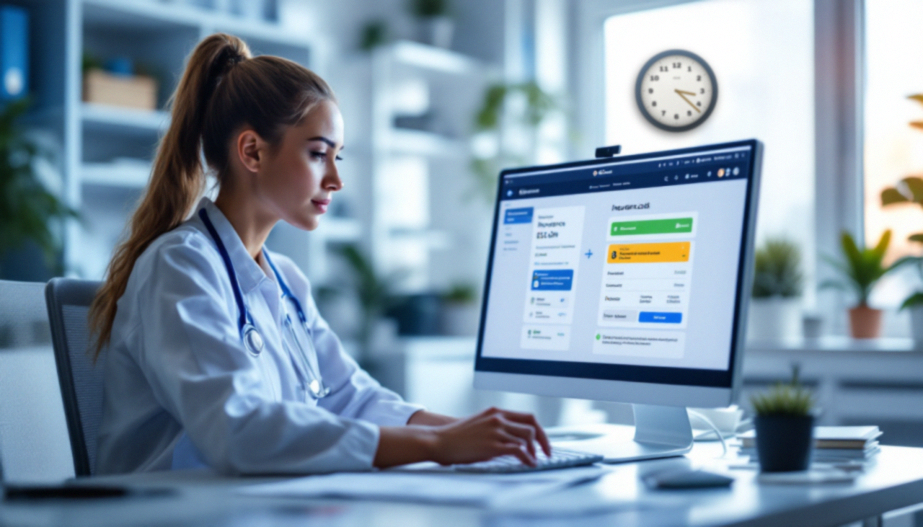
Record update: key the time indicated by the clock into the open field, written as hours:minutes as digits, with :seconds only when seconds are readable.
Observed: 3:22
